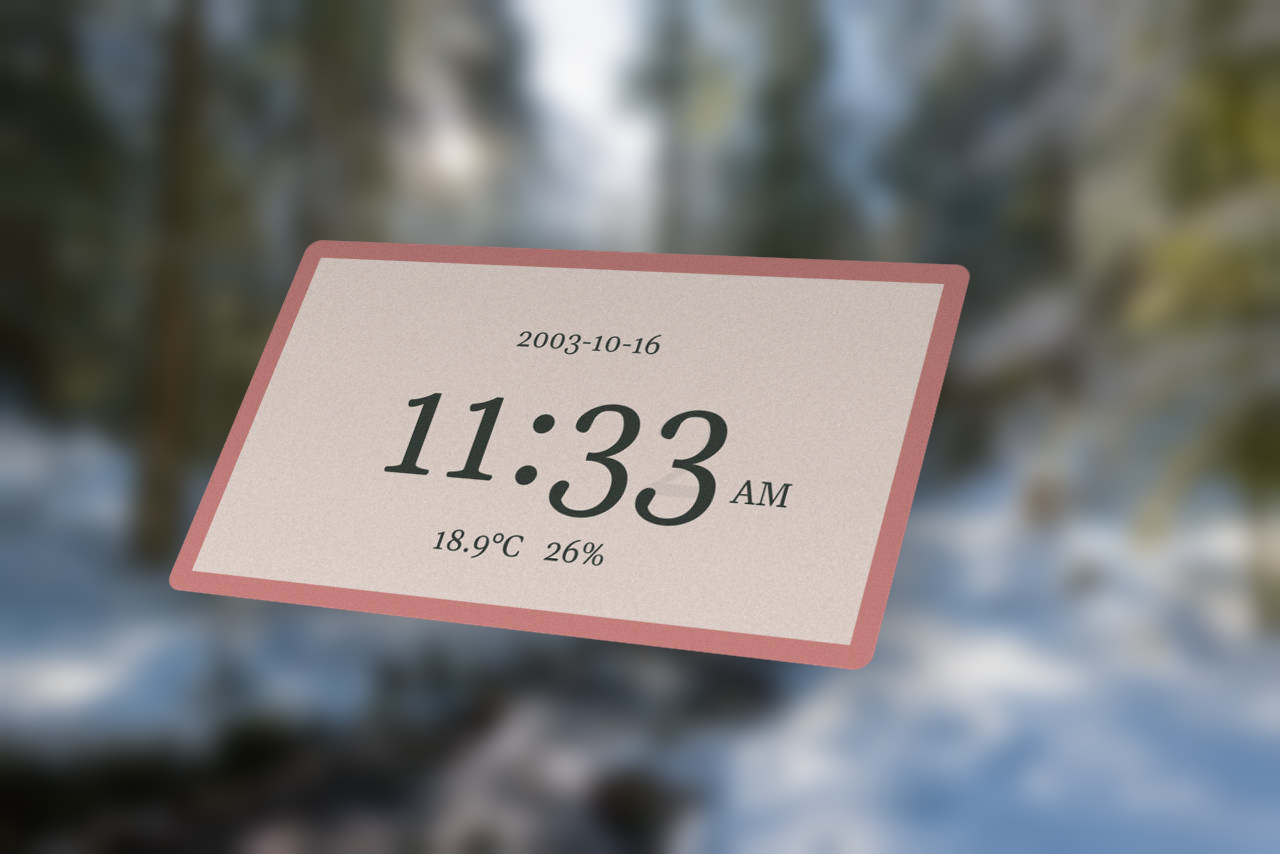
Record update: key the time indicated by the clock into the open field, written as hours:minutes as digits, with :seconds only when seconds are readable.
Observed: 11:33
